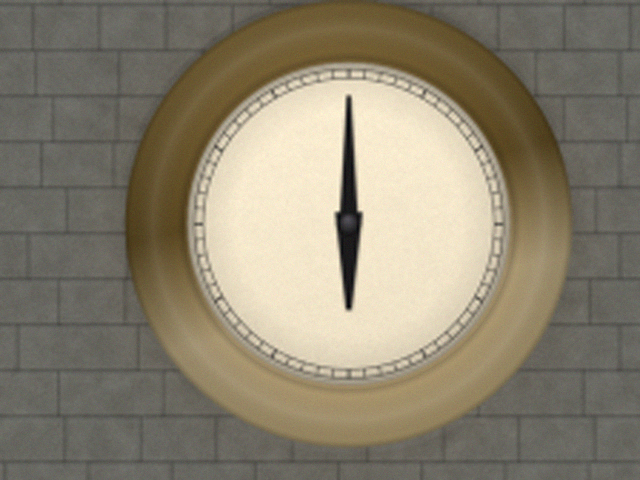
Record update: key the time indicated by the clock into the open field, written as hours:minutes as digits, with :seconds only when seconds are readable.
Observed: 6:00
